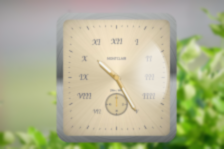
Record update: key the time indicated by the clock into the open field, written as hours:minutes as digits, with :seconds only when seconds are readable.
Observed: 10:25
